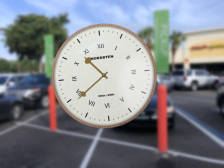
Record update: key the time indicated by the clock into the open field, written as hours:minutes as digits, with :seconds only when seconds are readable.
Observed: 10:39
